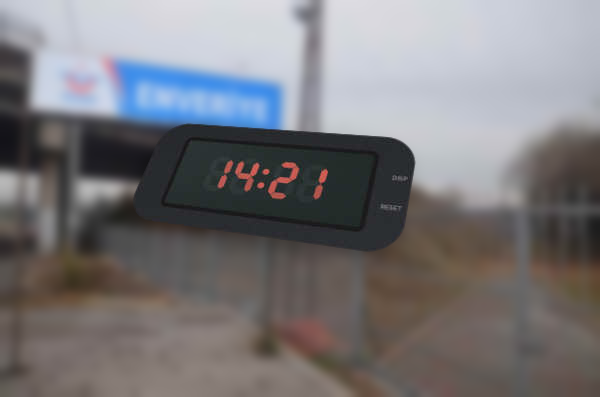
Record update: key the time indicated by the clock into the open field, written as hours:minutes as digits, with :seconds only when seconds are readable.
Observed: 14:21
